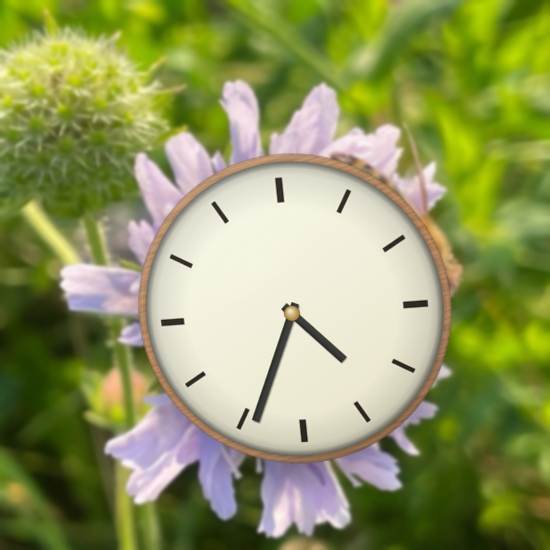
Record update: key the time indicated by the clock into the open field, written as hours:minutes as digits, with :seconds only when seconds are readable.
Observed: 4:34
